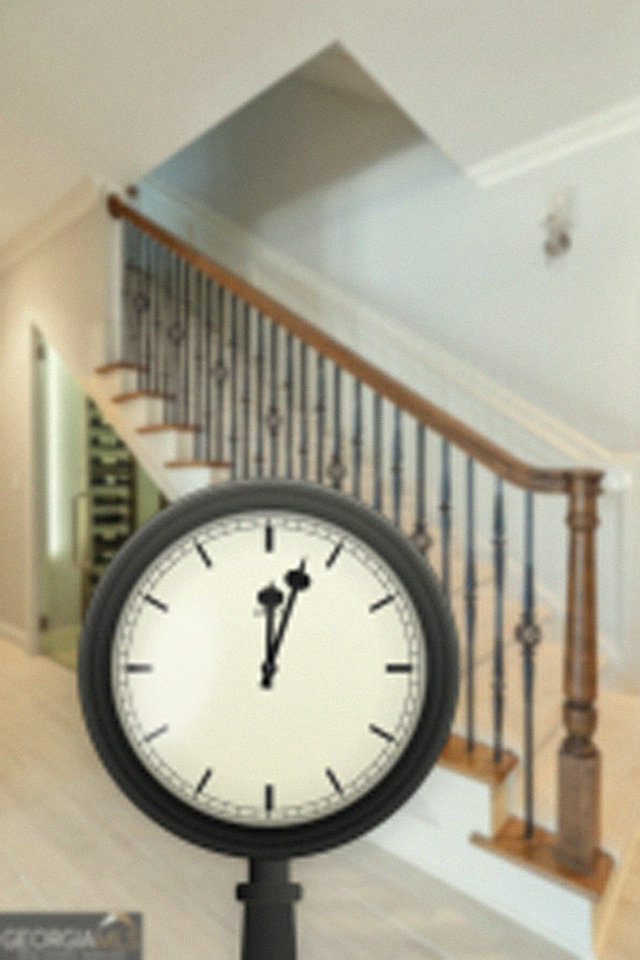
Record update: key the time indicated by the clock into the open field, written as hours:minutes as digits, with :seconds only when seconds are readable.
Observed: 12:03
